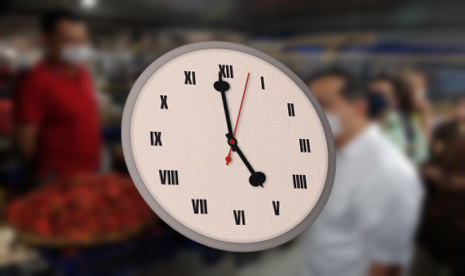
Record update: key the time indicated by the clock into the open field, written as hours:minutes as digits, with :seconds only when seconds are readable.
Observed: 4:59:03
